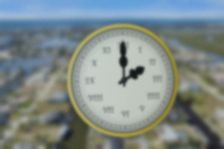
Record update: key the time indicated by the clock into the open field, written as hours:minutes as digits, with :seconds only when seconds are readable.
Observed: 2:00
